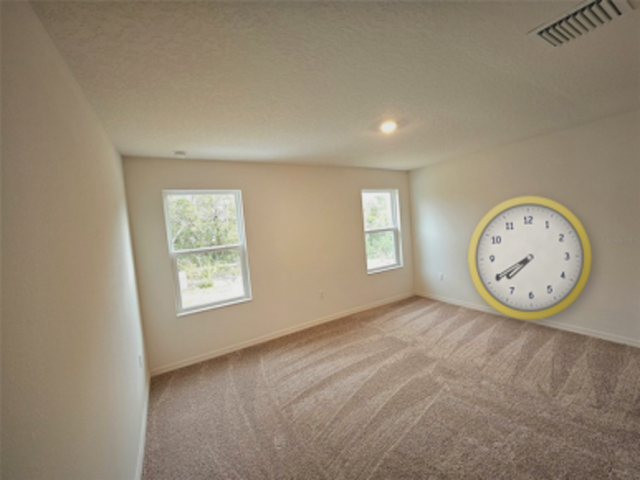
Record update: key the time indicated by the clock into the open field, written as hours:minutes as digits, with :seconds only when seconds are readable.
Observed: 7:40
